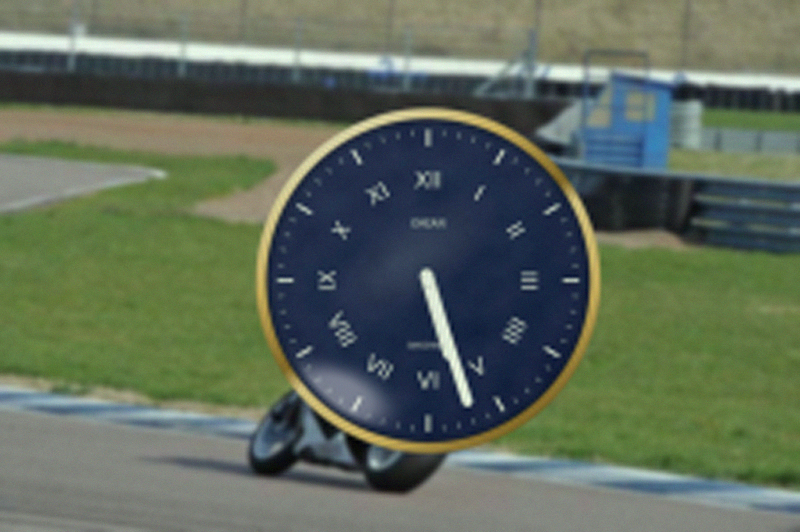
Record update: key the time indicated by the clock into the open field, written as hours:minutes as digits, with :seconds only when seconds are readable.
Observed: 5:27
